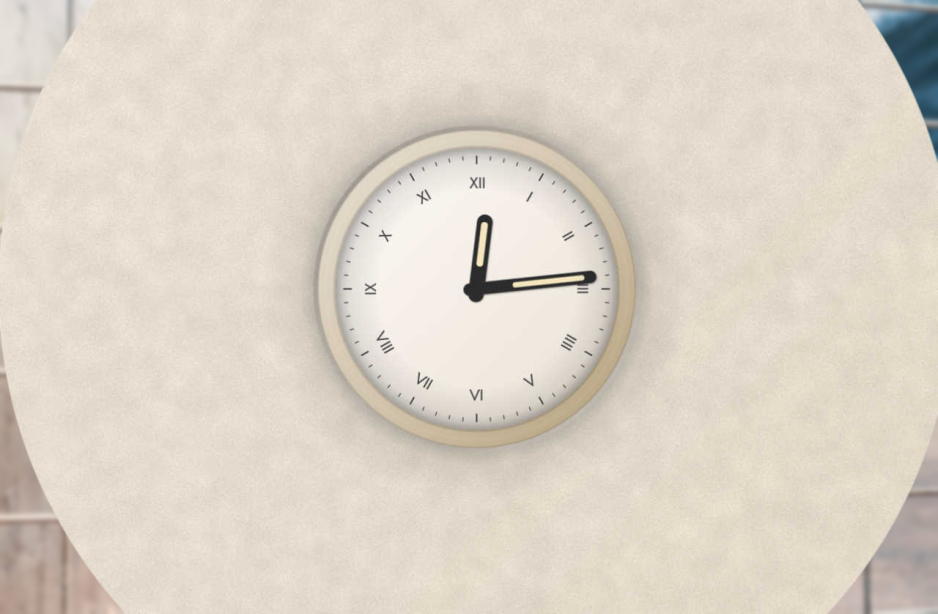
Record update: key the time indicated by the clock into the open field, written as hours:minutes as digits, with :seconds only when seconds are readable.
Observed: 12:14
